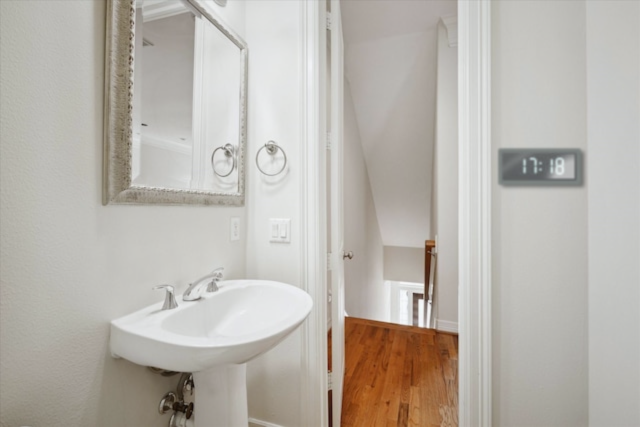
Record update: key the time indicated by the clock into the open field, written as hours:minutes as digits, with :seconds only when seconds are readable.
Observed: 17:18
